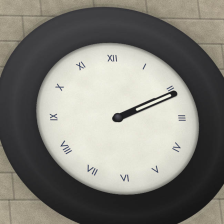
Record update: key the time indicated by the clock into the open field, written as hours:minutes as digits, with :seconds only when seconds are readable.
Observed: 2:11
